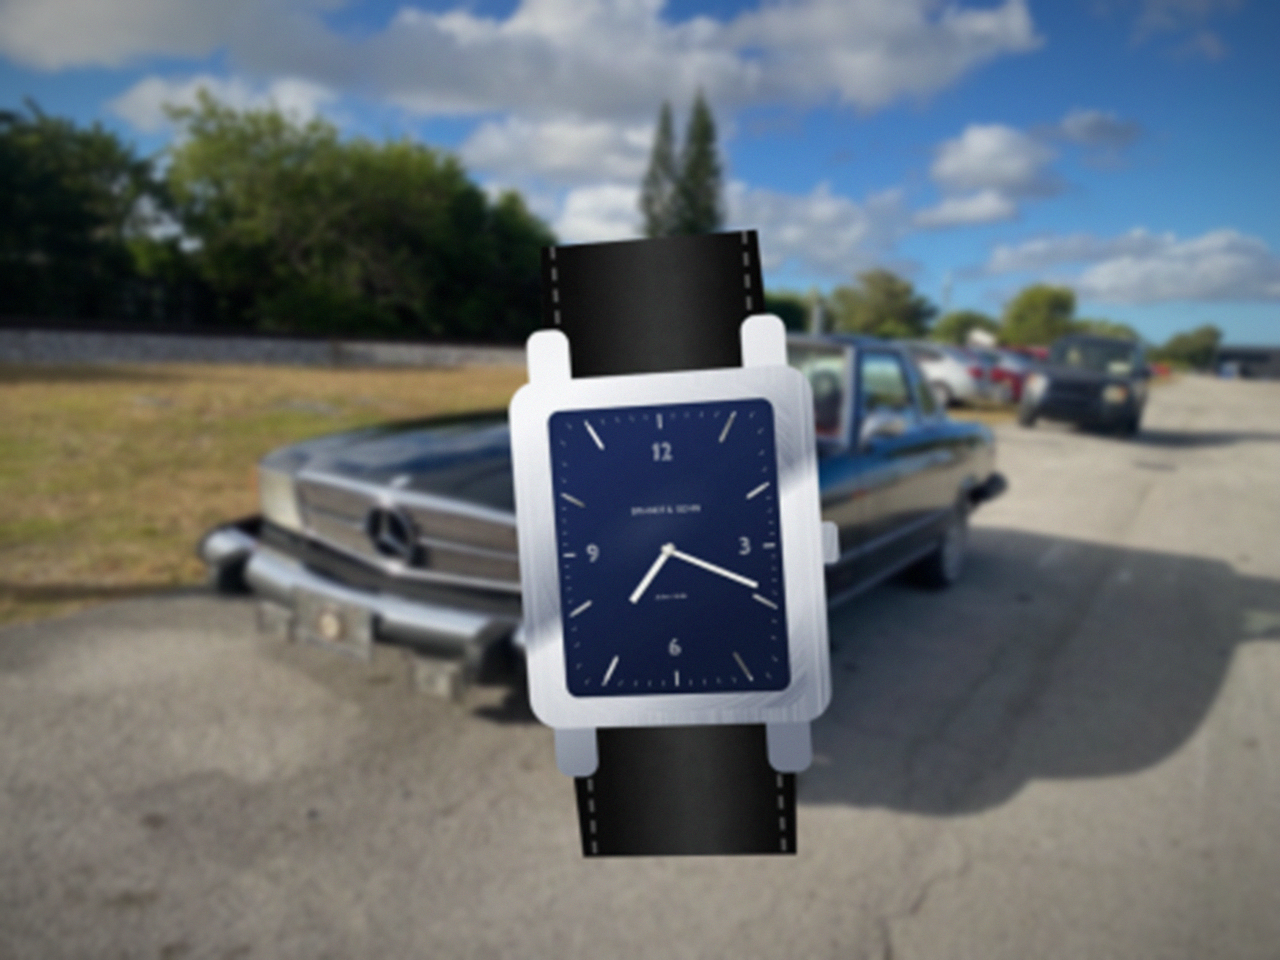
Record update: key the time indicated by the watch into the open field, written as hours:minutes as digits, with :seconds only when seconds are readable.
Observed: 7:19
